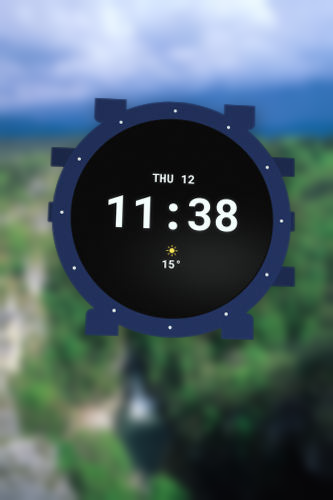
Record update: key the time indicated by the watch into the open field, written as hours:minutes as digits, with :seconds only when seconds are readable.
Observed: 11:38
